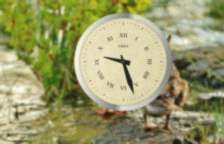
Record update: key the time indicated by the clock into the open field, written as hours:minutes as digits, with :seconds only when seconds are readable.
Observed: 9:27
